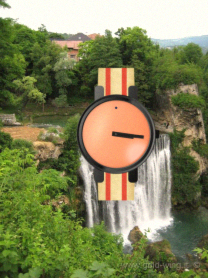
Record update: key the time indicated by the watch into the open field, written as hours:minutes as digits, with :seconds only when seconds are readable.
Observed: 3:16
